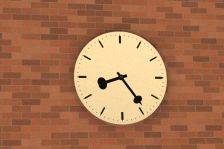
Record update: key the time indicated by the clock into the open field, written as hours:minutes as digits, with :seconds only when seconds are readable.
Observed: 8:24
